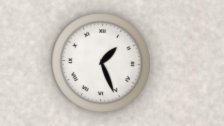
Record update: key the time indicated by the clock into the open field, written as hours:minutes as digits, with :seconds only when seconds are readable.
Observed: 1:26
